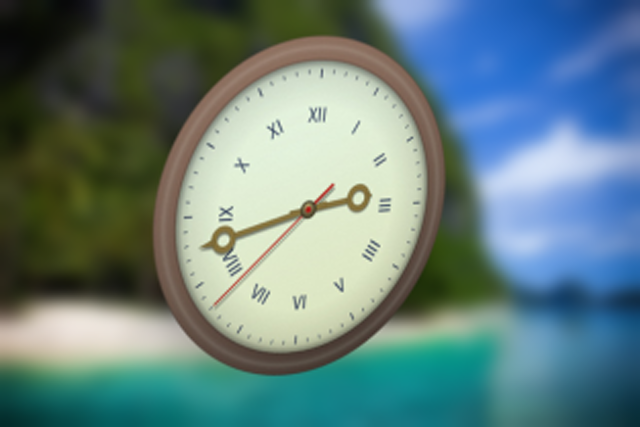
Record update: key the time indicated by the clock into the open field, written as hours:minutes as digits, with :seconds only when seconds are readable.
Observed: 2:42:38
